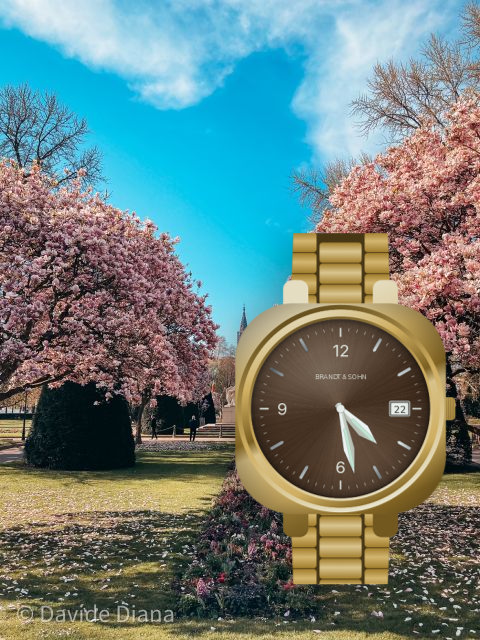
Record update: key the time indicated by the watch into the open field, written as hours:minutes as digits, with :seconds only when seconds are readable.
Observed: 4:28
